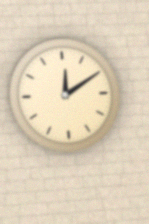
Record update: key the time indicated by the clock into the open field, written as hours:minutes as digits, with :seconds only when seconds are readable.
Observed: 12:10
